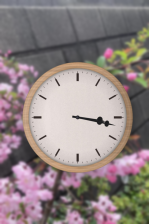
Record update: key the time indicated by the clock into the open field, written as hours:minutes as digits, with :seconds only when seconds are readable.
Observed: 3:17
